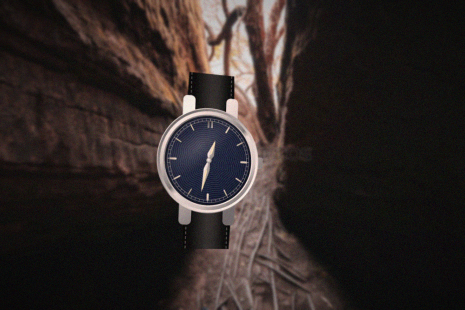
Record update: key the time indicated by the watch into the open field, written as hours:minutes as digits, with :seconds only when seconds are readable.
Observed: 12:32
